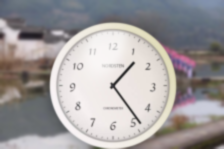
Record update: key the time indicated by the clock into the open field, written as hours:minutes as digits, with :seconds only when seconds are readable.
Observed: 1:24
